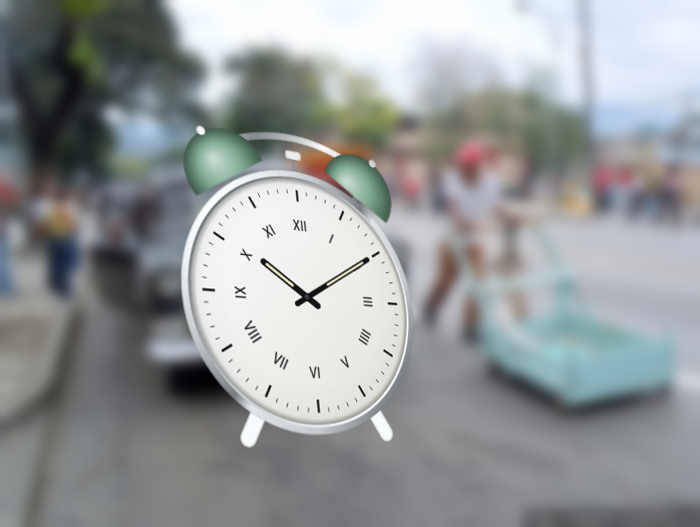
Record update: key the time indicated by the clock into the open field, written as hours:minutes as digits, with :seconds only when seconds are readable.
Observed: 10:10
